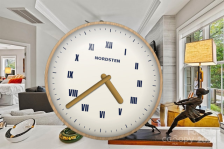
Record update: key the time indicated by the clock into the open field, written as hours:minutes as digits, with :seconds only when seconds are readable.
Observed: 4:38
